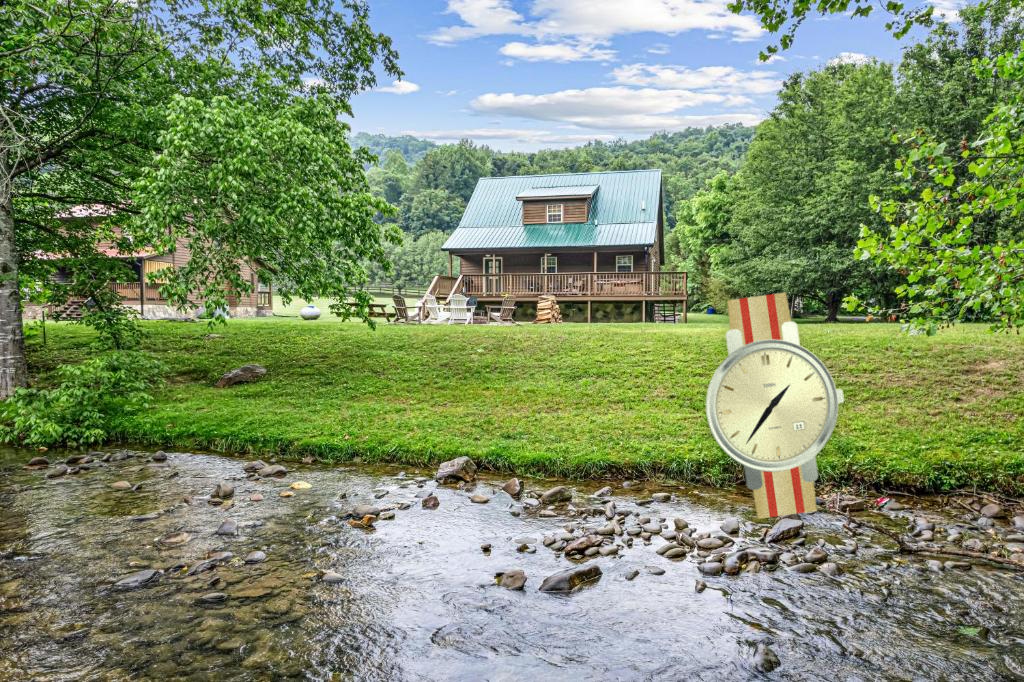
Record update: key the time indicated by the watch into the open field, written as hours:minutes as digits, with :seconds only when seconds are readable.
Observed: 1:37
